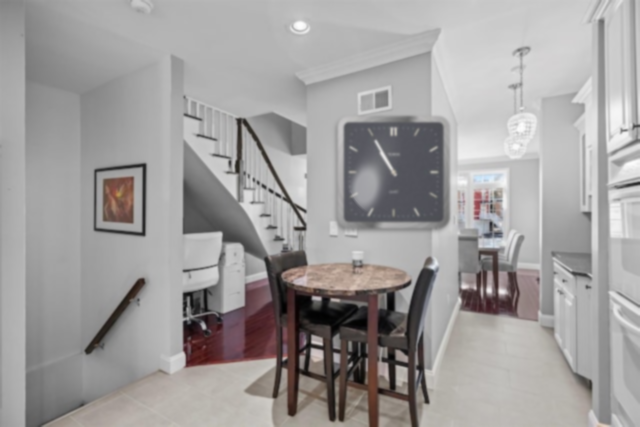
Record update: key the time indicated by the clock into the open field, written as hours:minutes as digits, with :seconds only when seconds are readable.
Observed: 10:55
